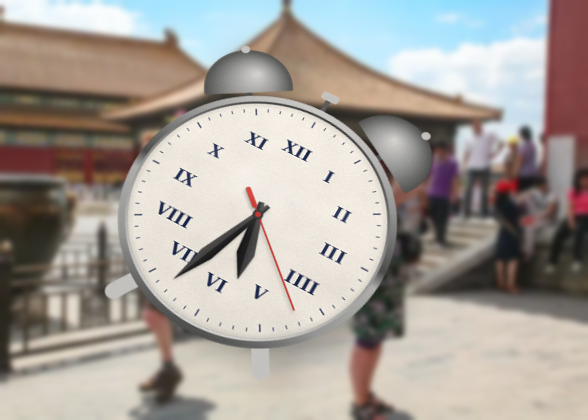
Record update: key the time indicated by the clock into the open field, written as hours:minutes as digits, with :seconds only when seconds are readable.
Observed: 5:33:22
